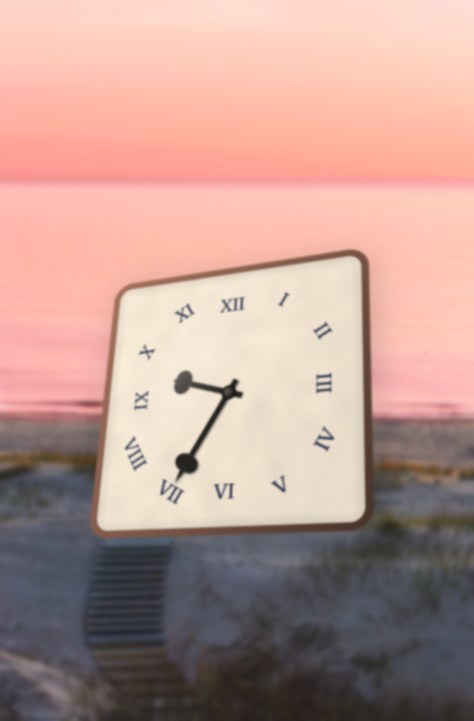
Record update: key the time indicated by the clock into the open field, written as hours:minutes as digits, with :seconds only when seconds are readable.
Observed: 9:35
